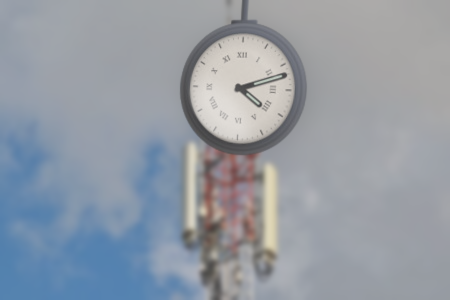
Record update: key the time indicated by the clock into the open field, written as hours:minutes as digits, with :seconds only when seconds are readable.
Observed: 4:12
